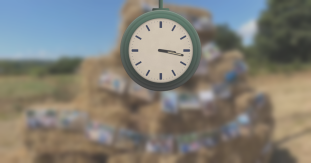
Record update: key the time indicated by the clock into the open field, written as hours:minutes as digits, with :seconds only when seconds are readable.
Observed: 3:17
